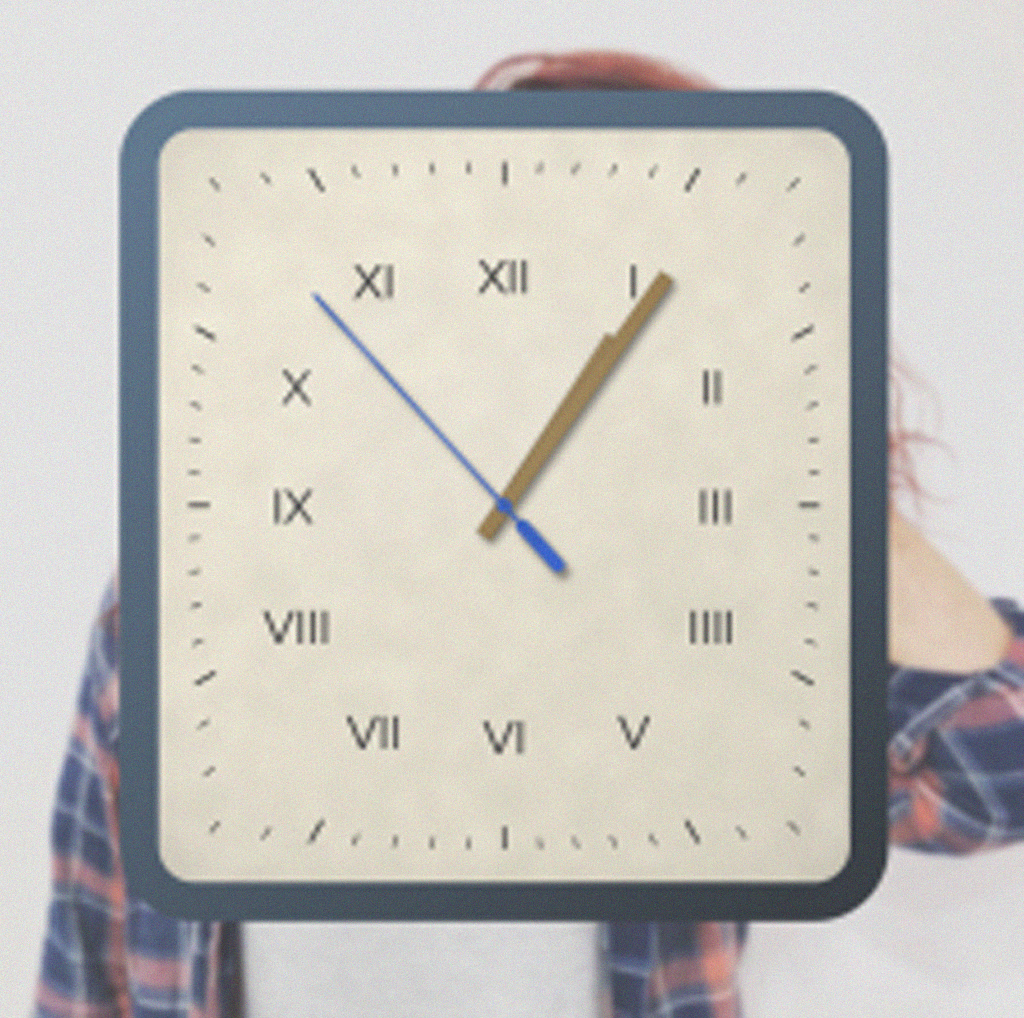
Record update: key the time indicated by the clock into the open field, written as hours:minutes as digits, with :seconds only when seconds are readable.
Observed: 1:05:53
